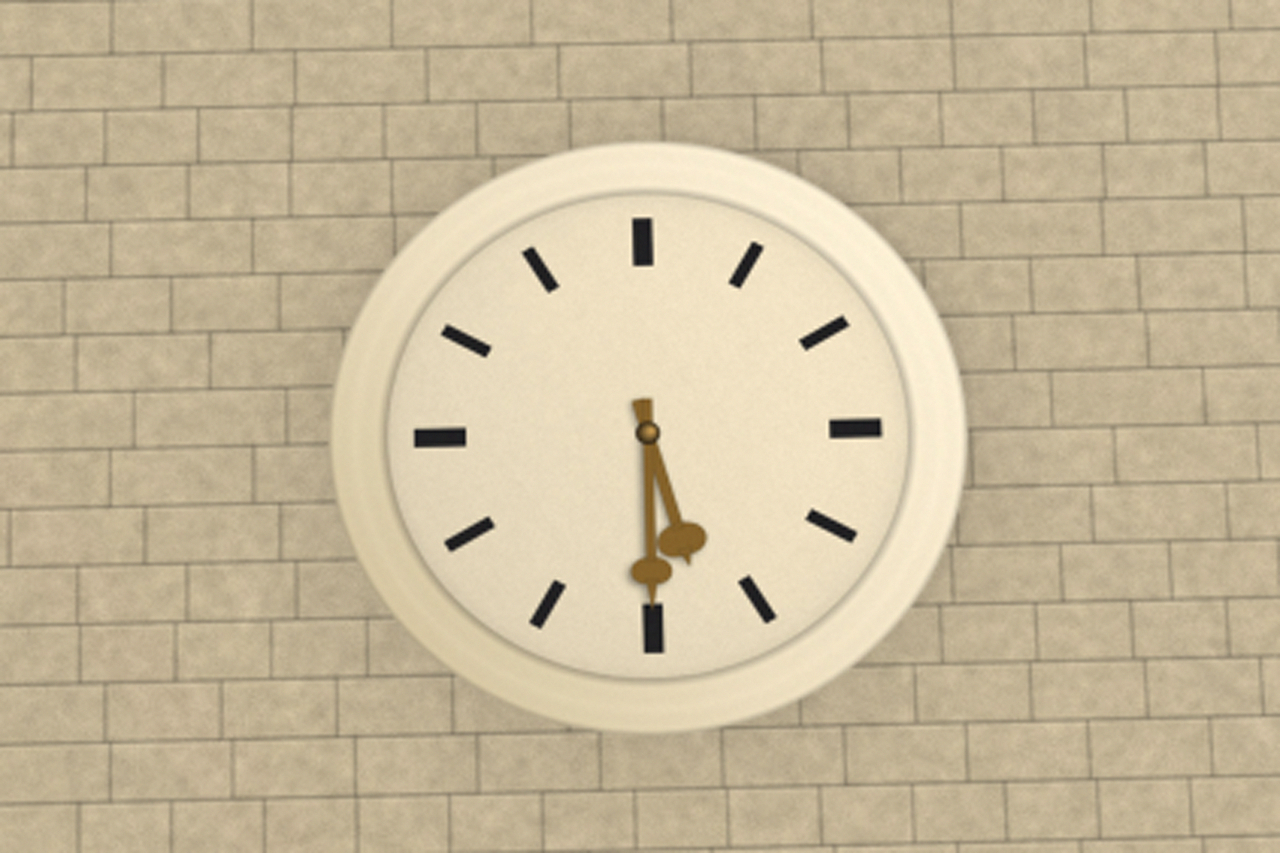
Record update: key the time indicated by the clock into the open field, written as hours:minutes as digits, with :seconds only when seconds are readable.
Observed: 5:30
